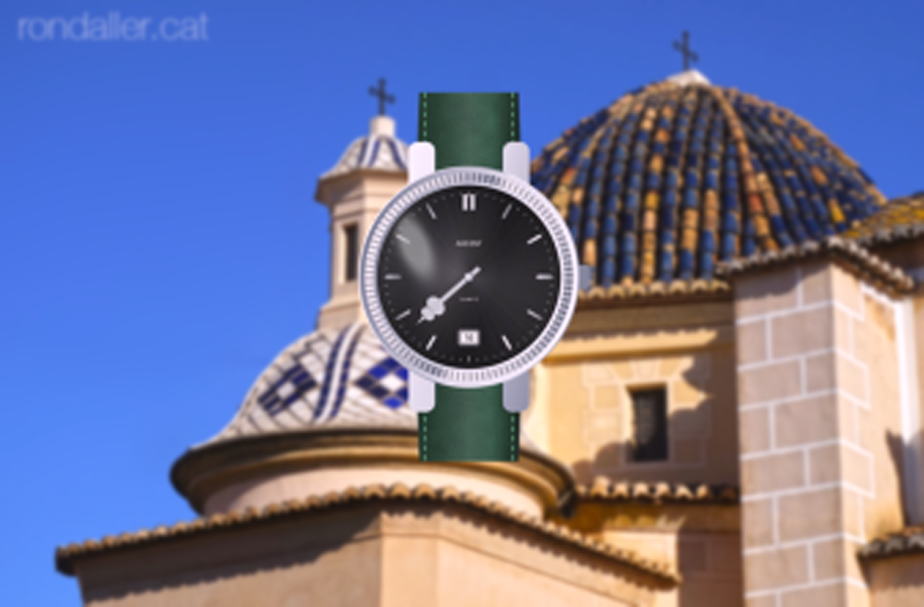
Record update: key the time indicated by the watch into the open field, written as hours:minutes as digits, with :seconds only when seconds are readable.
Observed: 7:38
